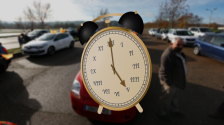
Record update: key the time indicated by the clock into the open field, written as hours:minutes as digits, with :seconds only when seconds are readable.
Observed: 5:00
